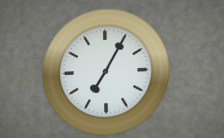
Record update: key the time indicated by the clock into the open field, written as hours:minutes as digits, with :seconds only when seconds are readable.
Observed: 7:05
